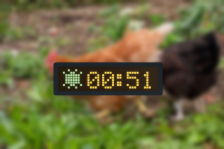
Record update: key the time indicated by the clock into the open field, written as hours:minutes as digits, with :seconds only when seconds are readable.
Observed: 0:51
